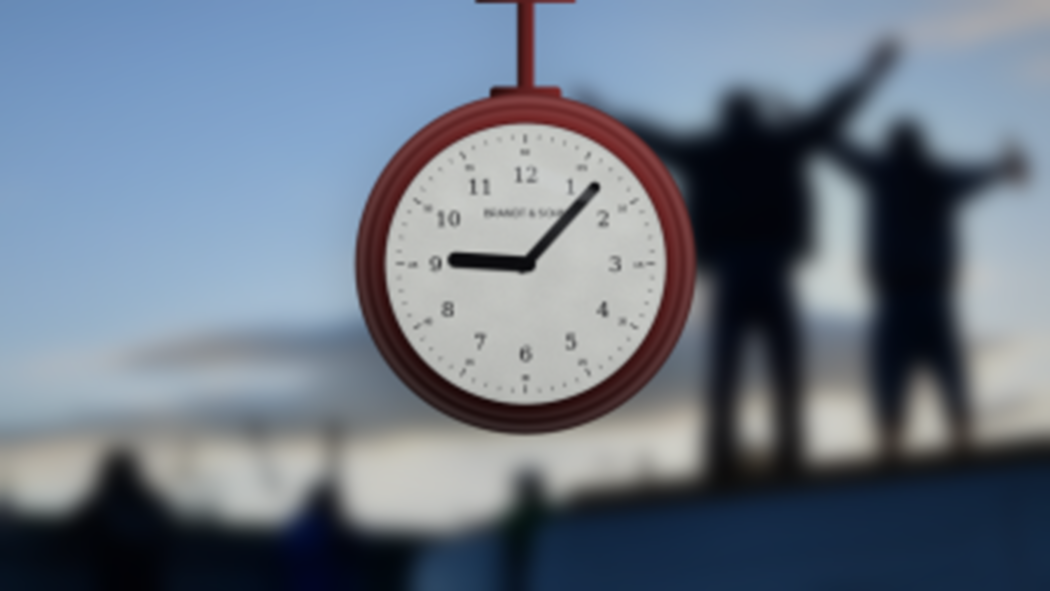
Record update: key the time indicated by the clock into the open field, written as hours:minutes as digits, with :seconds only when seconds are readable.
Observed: 9:07
